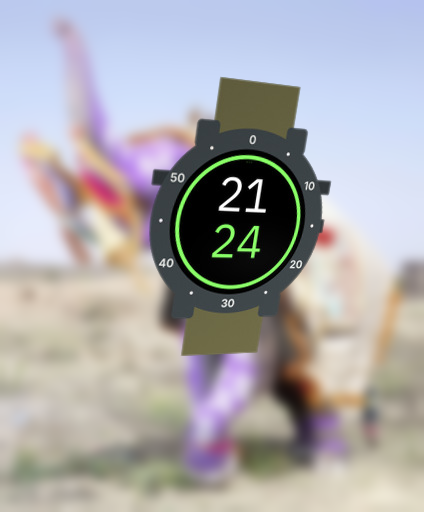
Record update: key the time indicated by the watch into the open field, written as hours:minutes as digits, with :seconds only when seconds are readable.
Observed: 21:24
